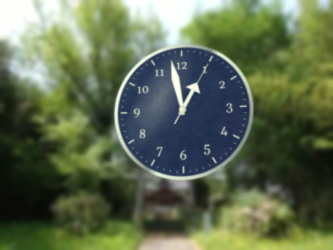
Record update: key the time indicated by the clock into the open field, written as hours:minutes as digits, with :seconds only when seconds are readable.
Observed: 12:58:05
